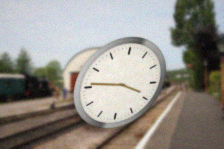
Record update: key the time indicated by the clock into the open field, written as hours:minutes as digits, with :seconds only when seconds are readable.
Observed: 3:46
